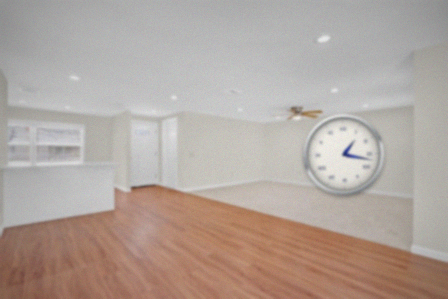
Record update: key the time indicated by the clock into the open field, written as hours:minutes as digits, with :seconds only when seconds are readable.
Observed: 1:17
